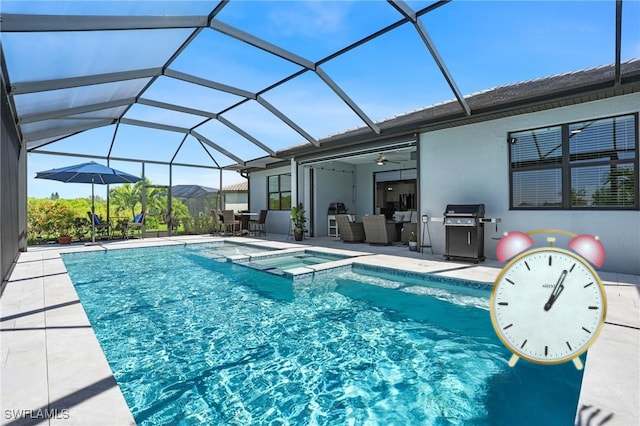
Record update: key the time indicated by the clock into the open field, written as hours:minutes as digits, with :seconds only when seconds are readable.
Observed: 1:04
